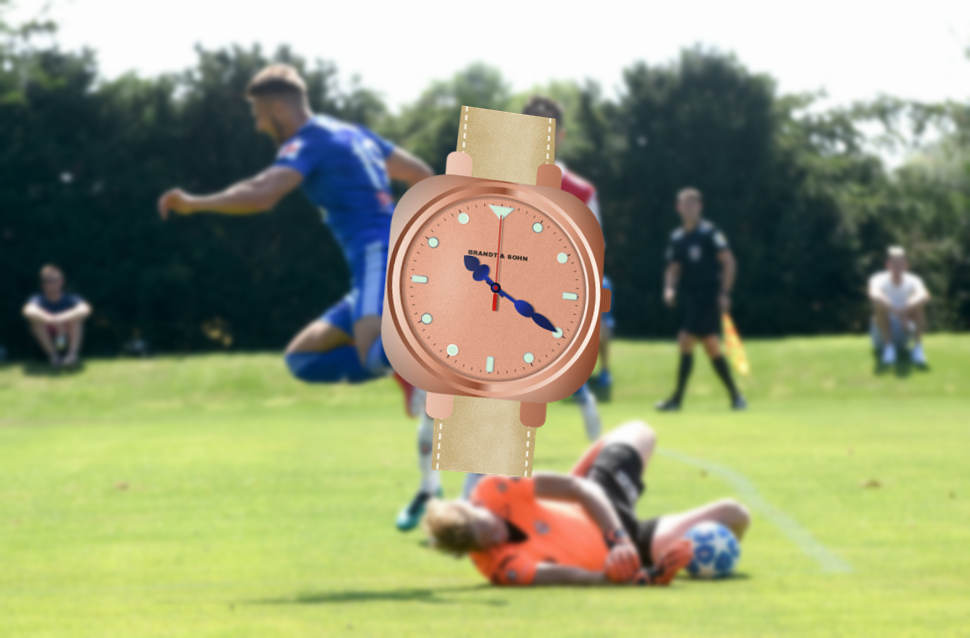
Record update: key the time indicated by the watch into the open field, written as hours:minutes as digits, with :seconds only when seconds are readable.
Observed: 10:20:00
